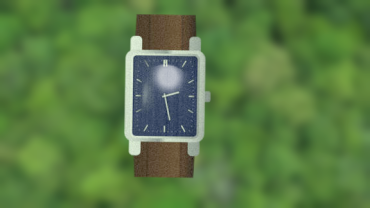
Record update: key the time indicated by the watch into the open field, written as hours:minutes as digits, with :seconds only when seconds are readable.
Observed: 2:28
